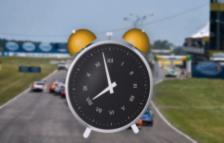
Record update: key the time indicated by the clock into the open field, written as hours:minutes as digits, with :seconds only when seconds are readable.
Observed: 7:58
